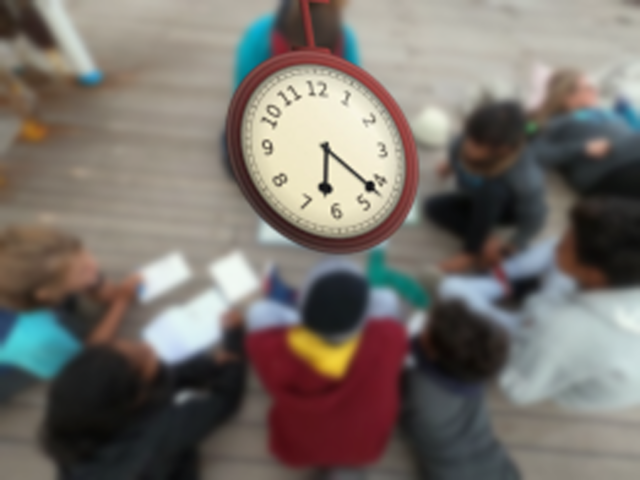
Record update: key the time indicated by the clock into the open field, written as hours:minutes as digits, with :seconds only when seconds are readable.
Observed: 6:22
